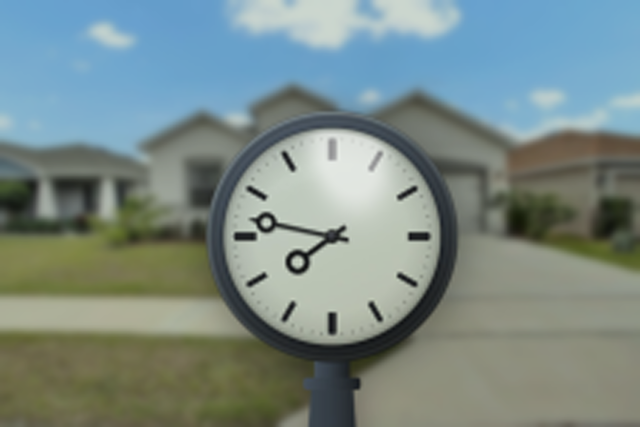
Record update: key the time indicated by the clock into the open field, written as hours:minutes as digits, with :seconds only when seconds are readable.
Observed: 7:47
